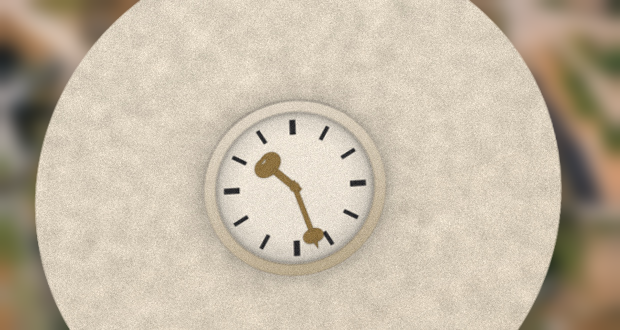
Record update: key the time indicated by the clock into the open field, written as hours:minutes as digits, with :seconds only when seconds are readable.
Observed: 10:27
